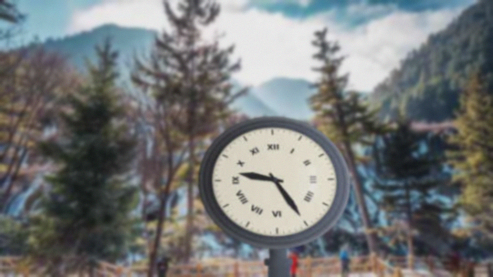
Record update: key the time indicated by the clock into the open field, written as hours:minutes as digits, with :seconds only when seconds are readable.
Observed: 9:25
